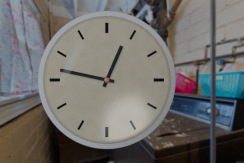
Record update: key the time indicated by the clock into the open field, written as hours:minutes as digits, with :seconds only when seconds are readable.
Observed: 12:47
